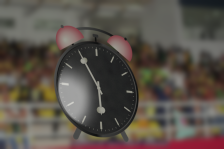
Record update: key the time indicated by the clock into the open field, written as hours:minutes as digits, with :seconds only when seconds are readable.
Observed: 5:55
